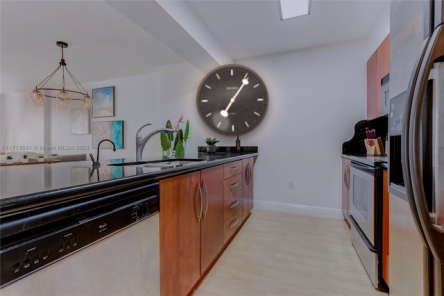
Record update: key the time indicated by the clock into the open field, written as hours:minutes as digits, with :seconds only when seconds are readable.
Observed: 7:06
